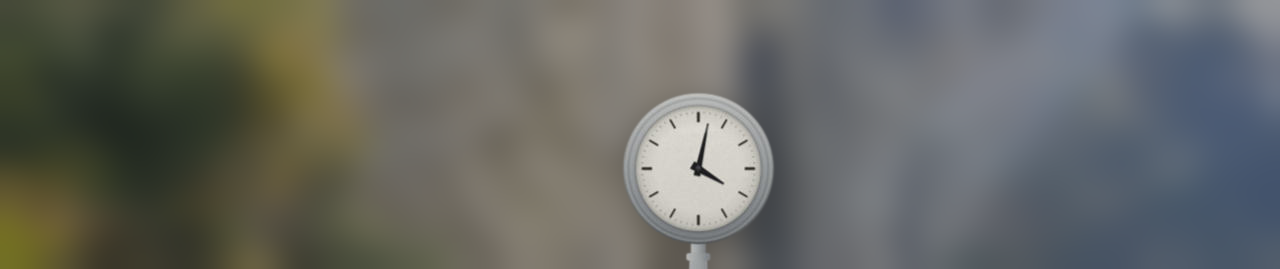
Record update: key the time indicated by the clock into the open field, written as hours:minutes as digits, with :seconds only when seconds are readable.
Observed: 4:02
